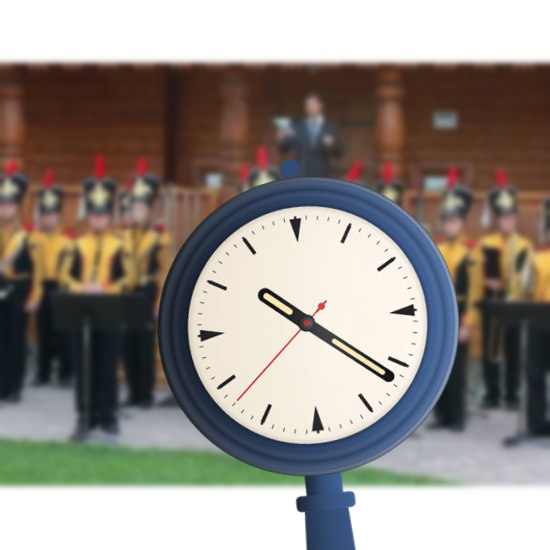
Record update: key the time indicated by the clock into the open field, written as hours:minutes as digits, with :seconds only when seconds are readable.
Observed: 10:21:38
